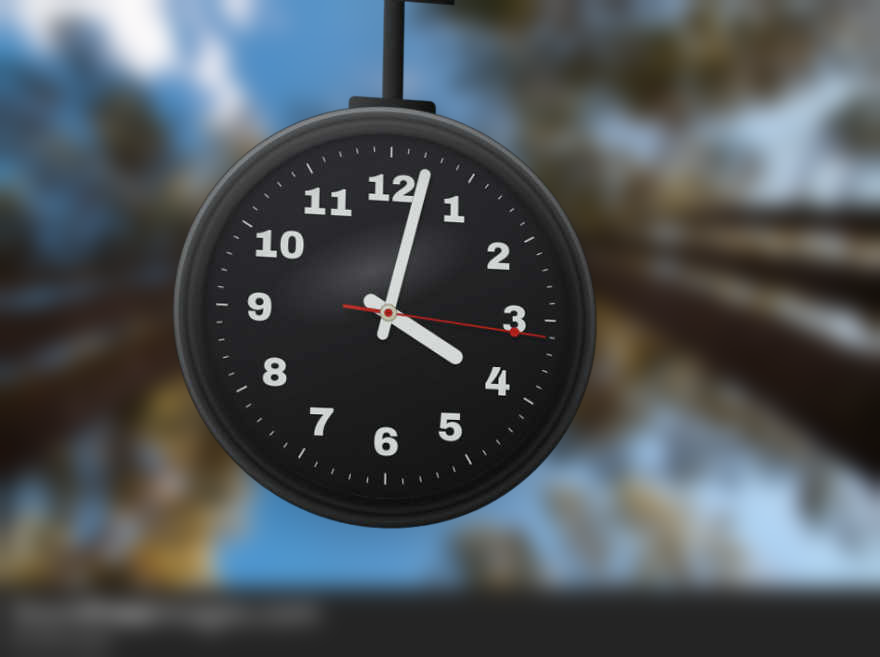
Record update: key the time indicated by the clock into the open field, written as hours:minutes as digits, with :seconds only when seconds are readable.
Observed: 4:02:16
